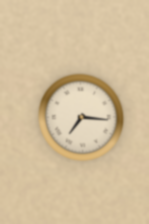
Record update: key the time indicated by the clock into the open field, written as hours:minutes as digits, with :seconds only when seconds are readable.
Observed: 7:16
